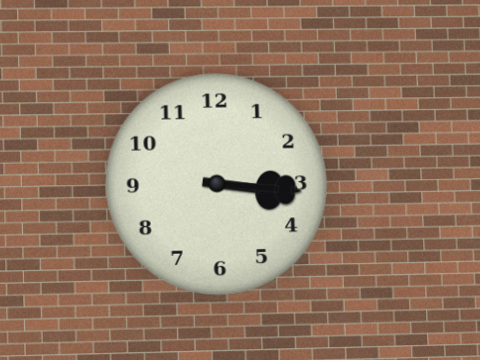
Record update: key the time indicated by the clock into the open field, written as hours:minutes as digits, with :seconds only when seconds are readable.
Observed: 3:16
